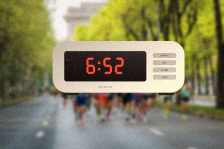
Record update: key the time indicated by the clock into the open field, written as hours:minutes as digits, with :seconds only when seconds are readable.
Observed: 6:52
